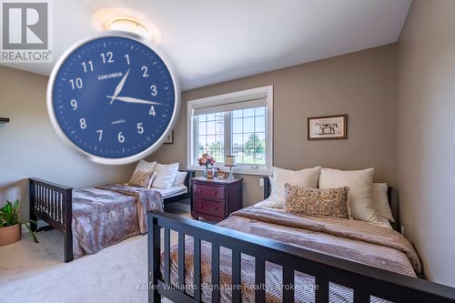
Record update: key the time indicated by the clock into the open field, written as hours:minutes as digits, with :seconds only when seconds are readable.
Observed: 1:18
